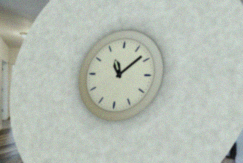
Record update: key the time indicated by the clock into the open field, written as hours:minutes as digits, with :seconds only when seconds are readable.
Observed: 11:08
